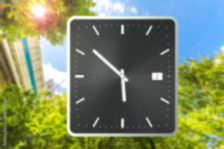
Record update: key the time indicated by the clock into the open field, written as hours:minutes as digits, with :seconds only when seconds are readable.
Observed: 5:52
